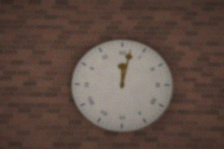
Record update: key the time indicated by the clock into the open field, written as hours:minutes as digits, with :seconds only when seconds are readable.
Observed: 12:02
